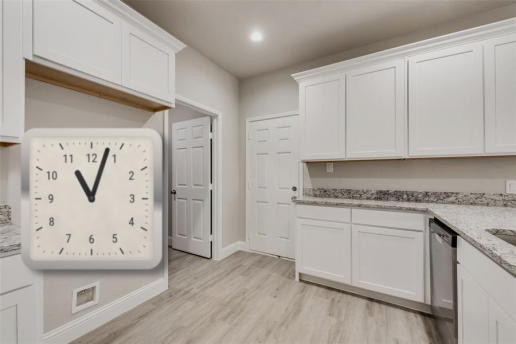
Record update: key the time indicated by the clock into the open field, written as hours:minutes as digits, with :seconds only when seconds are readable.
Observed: 11:03
